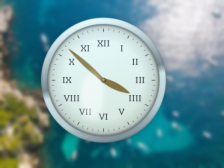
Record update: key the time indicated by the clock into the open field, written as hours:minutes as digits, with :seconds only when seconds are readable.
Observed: 3:52
